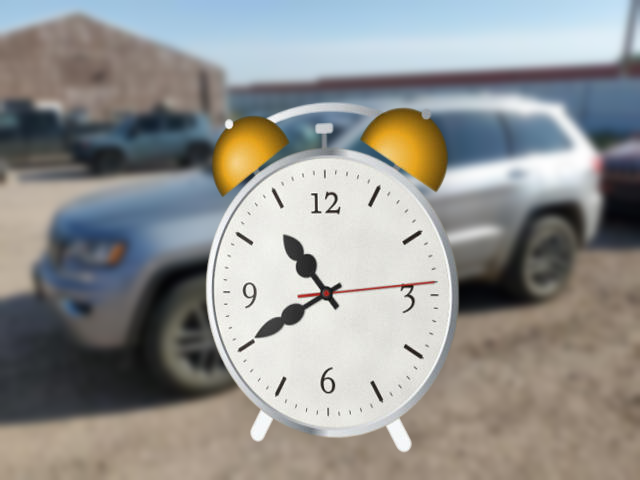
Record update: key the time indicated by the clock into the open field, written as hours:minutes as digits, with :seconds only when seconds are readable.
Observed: 10:40:14
